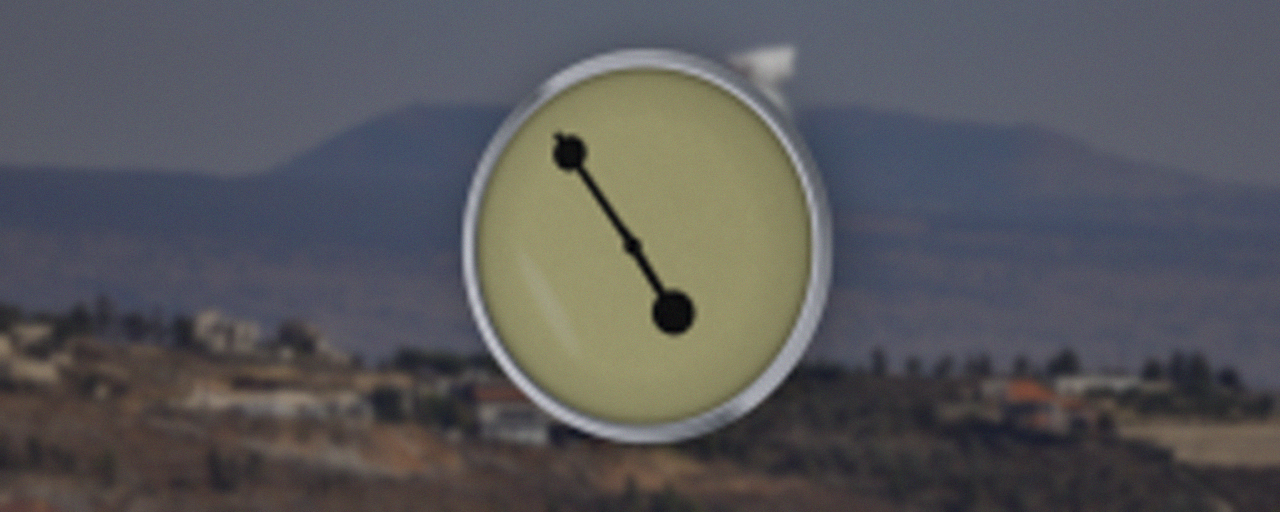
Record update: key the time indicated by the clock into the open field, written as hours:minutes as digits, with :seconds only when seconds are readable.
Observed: 4:54
